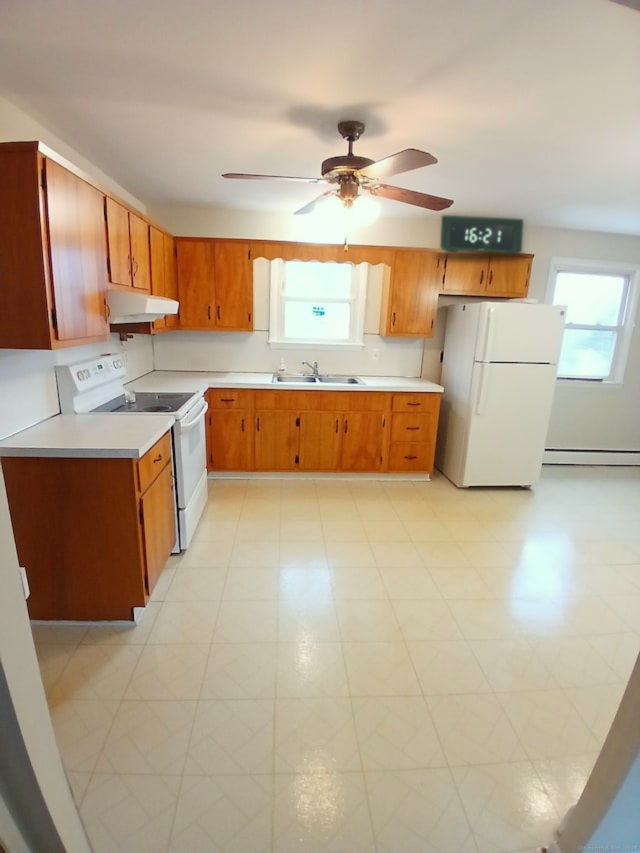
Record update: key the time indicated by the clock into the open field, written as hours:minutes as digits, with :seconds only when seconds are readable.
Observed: 16:21
